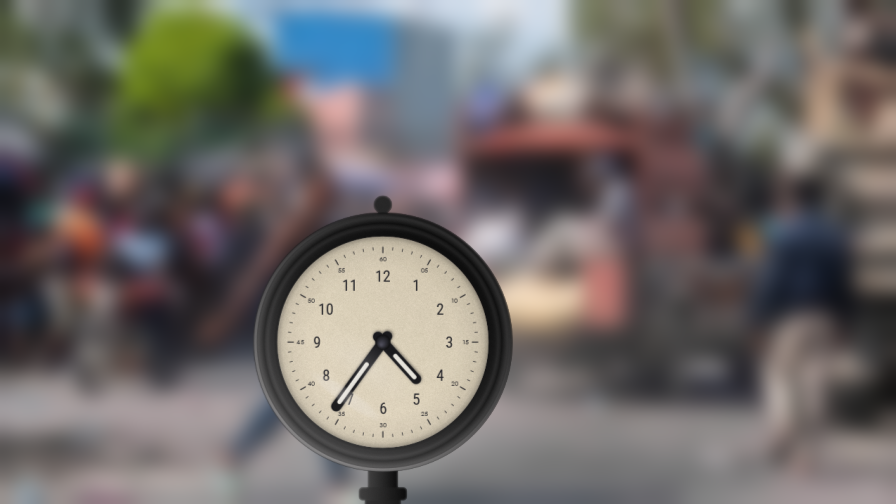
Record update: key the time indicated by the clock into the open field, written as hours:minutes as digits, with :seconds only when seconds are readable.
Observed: 4:36
